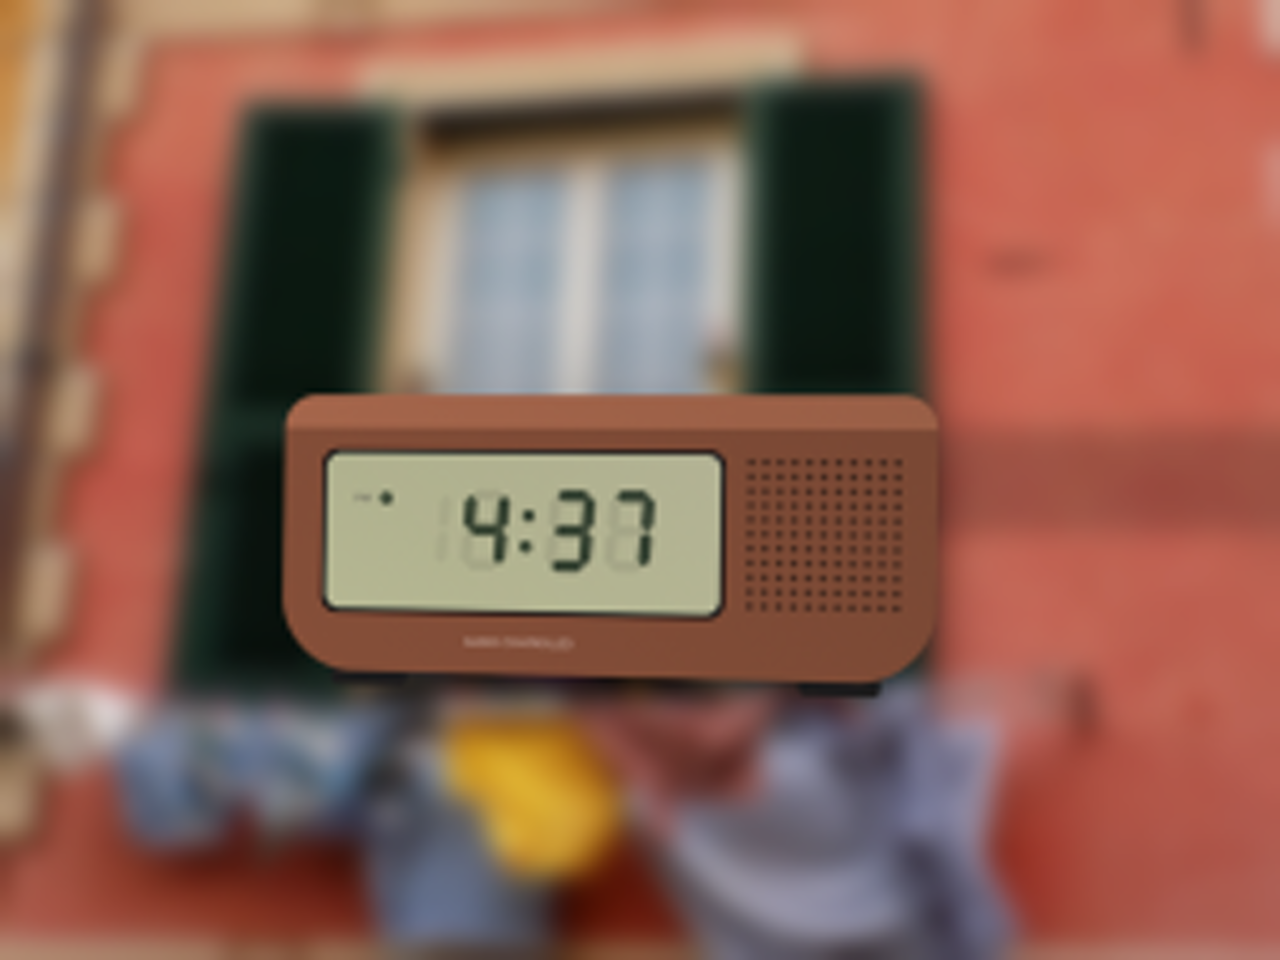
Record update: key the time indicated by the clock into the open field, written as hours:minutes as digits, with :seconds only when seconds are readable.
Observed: 4:37
